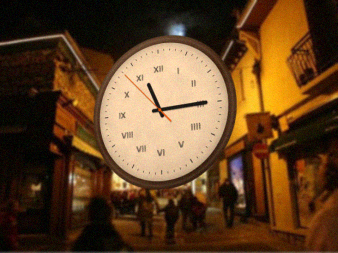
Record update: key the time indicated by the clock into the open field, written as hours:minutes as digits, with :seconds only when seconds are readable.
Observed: 11:14:53
